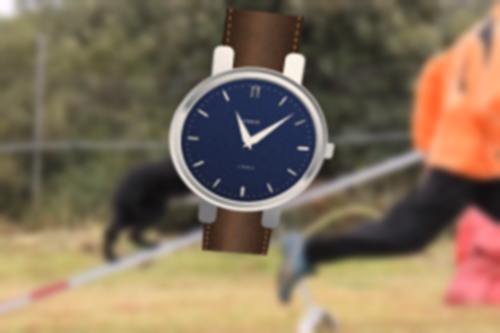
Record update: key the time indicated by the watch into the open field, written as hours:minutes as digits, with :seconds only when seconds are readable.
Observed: 11:08
